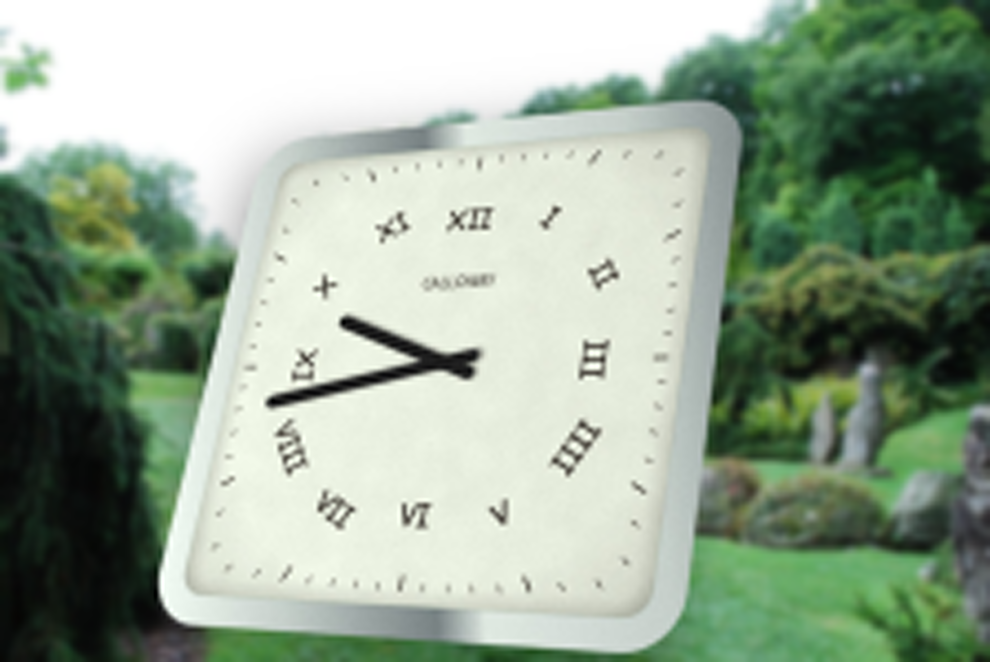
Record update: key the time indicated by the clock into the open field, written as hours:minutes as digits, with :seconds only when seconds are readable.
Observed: 9:43
